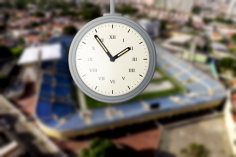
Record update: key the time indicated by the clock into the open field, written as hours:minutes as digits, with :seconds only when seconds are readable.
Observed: 1:54
